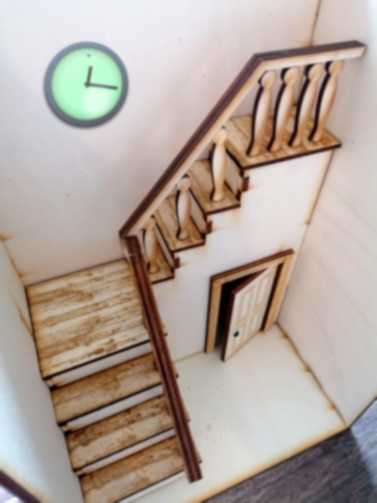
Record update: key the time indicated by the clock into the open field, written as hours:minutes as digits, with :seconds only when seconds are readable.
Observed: 12:16
